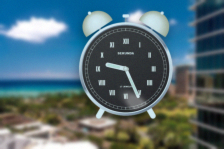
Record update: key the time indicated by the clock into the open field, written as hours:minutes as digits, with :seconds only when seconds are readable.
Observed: 9:26
